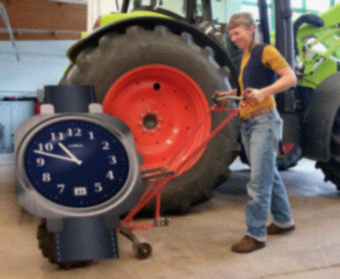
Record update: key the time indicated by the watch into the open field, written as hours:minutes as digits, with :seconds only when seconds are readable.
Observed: 10:48
